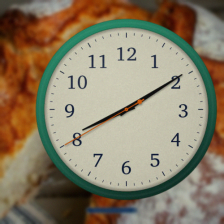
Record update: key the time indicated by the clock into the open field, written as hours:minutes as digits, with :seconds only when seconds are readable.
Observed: 8:09:40
